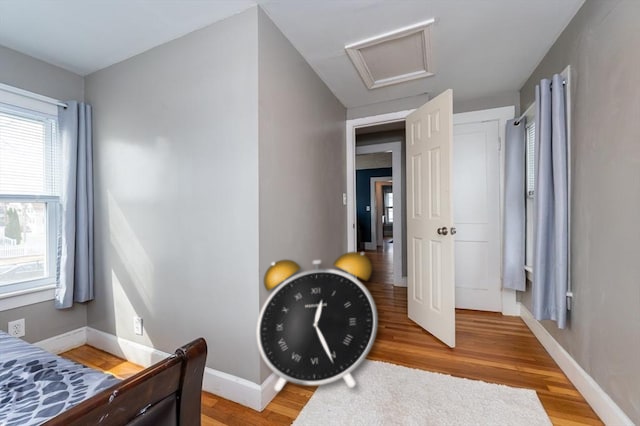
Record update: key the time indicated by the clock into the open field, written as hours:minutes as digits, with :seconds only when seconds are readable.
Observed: 12:26
